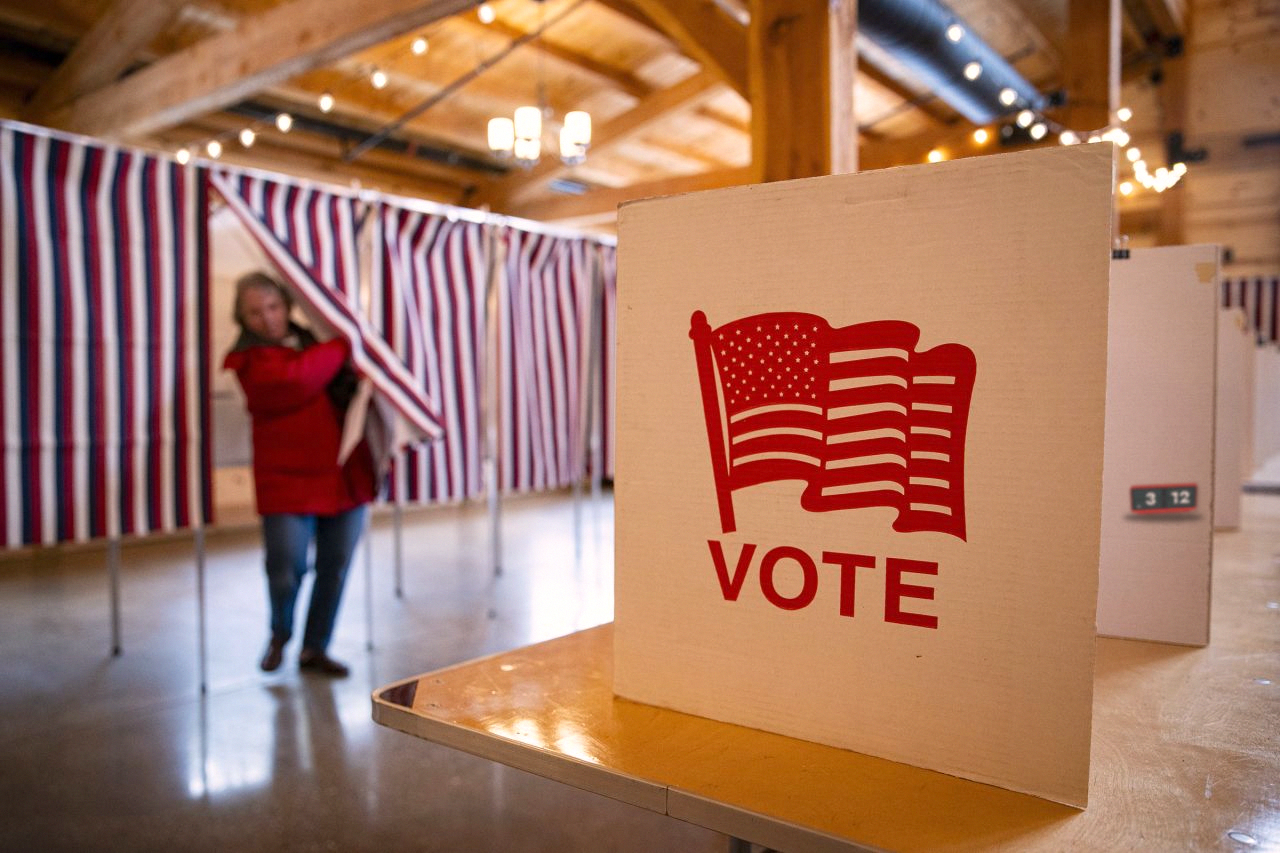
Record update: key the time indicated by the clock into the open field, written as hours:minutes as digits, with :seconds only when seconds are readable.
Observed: 3:12
